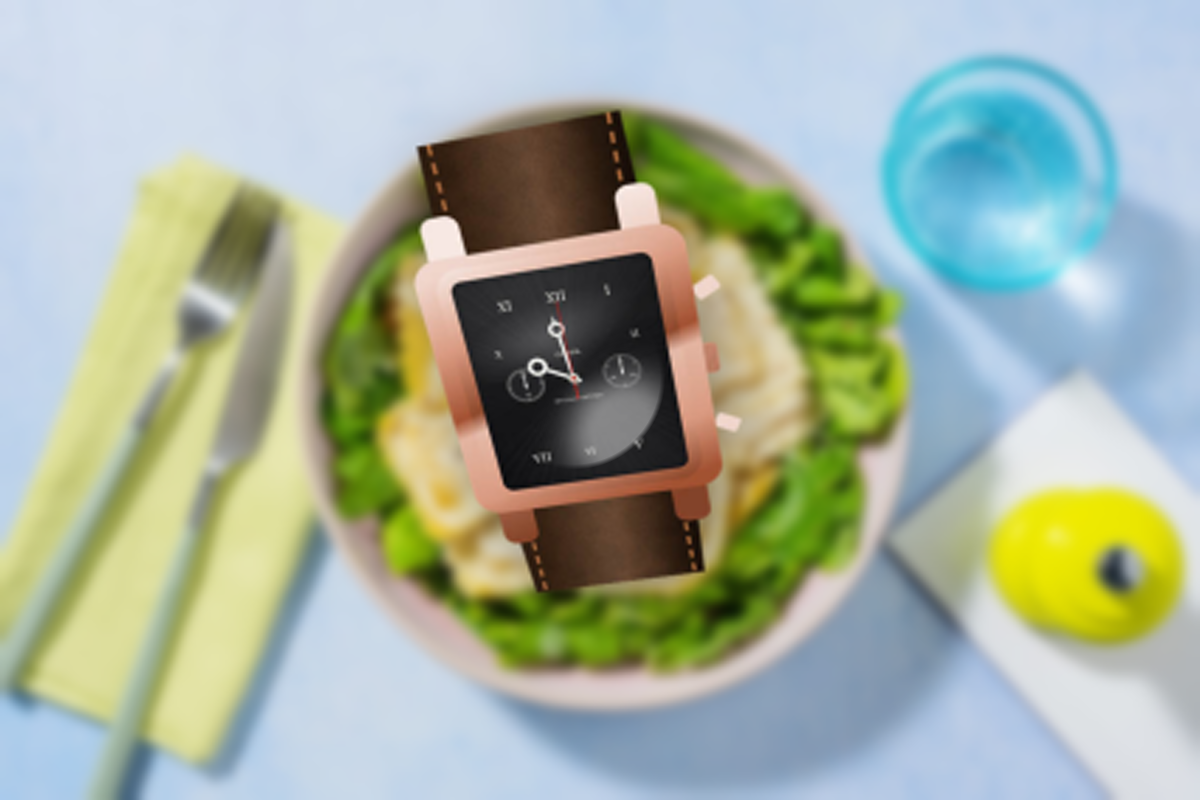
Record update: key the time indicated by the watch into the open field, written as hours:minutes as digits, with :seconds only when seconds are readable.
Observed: 9:59
